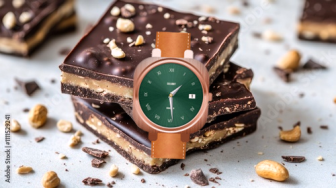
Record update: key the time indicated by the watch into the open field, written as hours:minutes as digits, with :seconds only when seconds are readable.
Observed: 1:29
